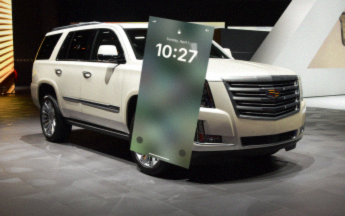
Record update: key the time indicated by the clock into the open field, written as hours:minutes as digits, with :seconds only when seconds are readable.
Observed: 10:27
